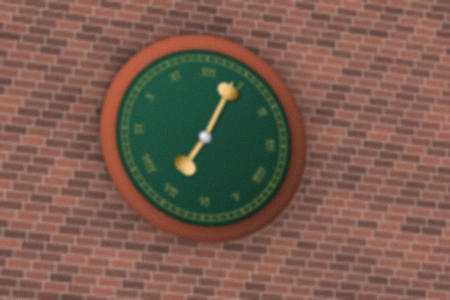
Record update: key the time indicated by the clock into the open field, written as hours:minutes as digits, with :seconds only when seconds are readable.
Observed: 7:04
